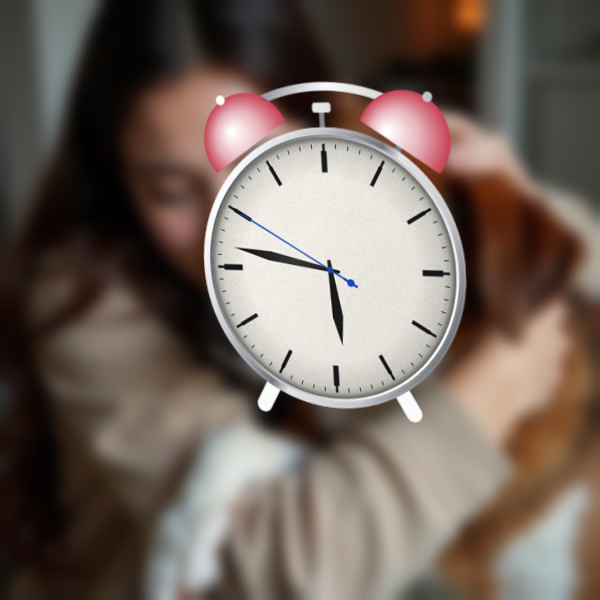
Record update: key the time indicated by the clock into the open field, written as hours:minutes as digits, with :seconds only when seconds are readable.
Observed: 5:46:50
